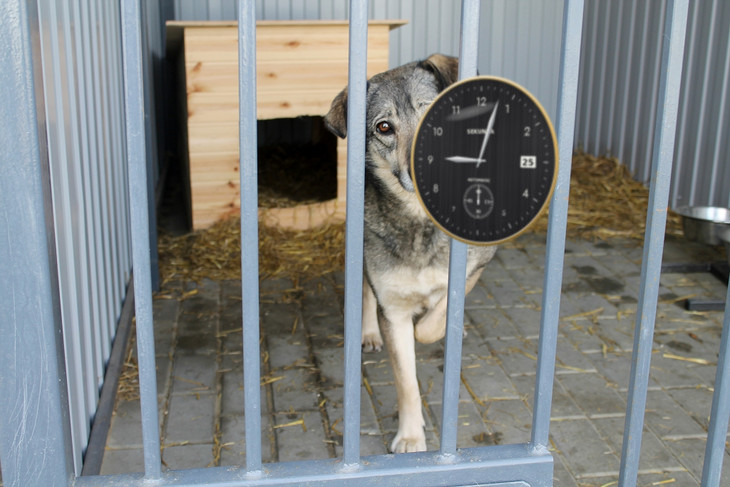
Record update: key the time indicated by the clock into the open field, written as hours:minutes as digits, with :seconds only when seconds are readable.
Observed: 9:03
